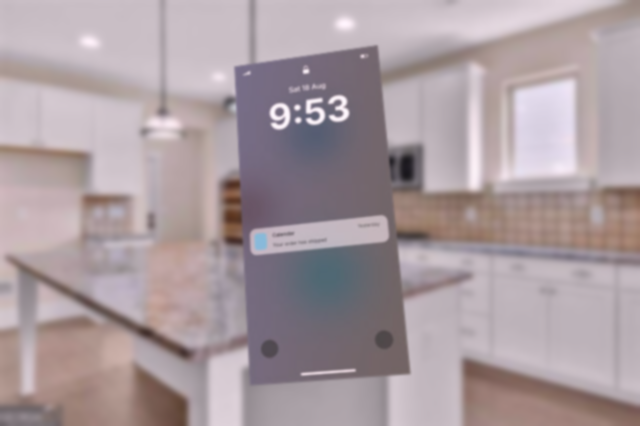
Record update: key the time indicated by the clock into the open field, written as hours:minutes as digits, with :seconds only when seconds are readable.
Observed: 9:53
